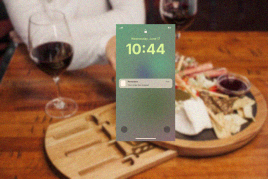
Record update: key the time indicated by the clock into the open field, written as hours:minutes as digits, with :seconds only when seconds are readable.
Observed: 10:44
